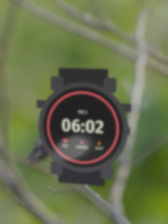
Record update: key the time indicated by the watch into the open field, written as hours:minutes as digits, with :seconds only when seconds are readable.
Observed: 6:02
